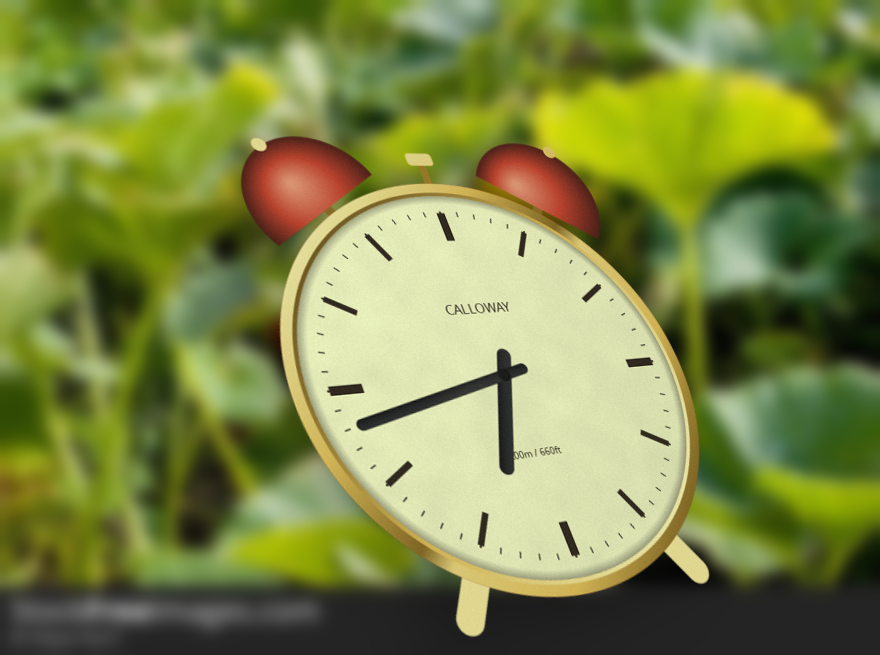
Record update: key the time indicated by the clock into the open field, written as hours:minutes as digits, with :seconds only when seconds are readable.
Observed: 6:43
